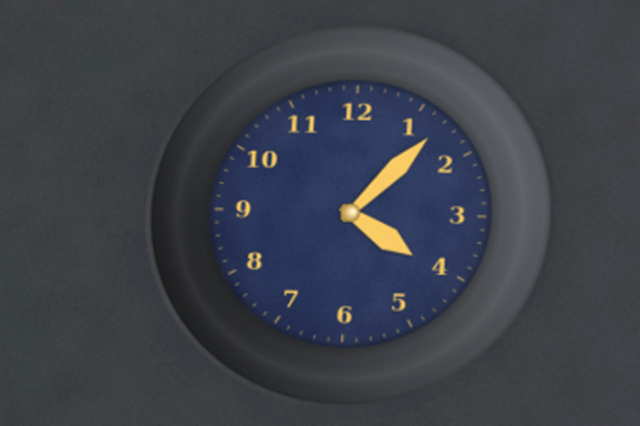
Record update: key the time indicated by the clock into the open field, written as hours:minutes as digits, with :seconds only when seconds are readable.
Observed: 4:07
